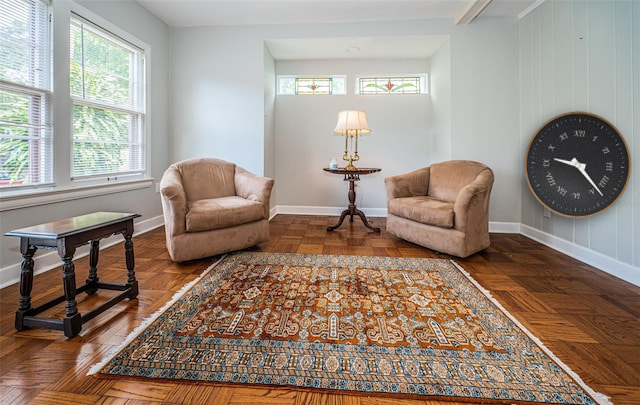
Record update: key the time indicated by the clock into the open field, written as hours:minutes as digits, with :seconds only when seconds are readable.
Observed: 9:23
